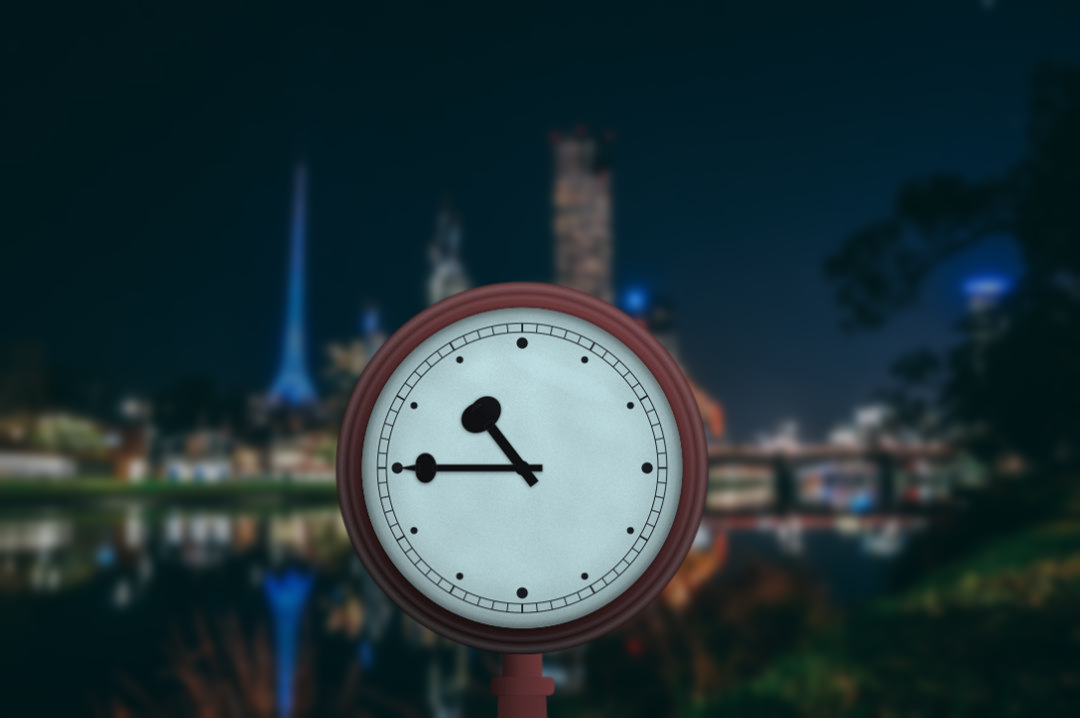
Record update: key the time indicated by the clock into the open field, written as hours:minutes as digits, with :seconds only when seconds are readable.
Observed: 10:45
